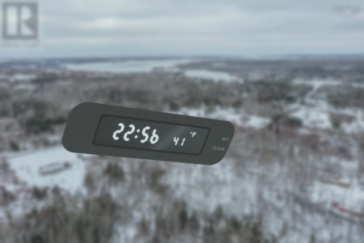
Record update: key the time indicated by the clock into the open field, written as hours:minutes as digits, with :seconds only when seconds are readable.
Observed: 22:56
